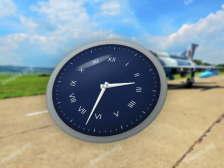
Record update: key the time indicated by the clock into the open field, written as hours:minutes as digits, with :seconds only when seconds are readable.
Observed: 2:32
